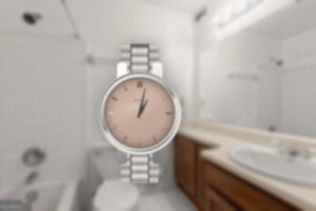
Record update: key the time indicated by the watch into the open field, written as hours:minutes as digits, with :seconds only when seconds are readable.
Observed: 1:02
